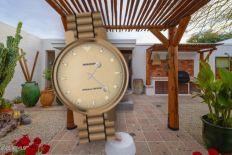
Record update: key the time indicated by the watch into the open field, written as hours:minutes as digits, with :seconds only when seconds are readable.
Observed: 1:23
